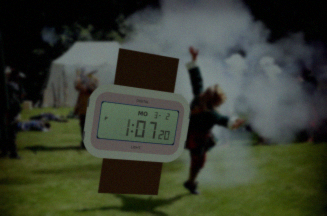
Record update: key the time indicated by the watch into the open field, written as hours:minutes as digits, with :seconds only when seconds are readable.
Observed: 1:07:20
